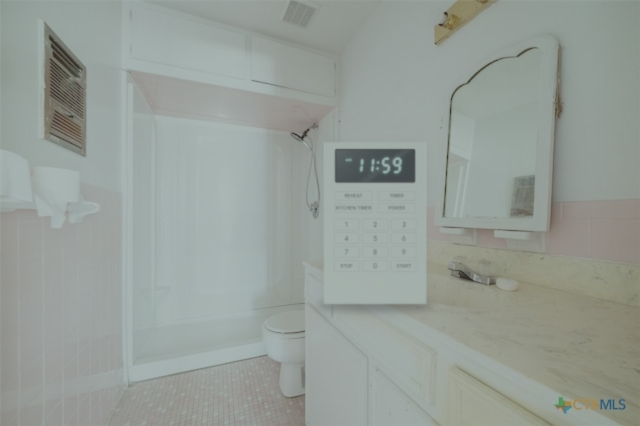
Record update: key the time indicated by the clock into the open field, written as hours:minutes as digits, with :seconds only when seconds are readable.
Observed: 11:59
